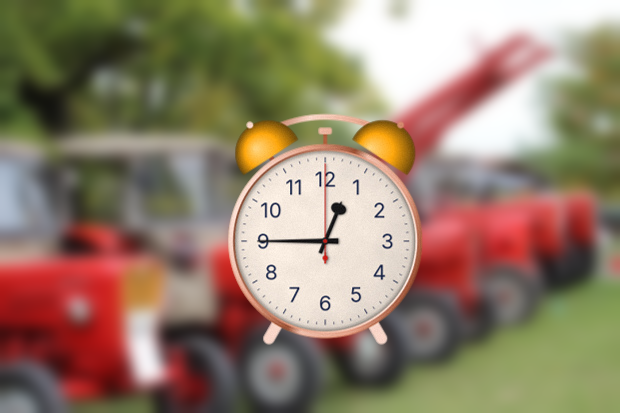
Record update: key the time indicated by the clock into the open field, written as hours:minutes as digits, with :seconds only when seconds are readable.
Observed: 12:45:00
